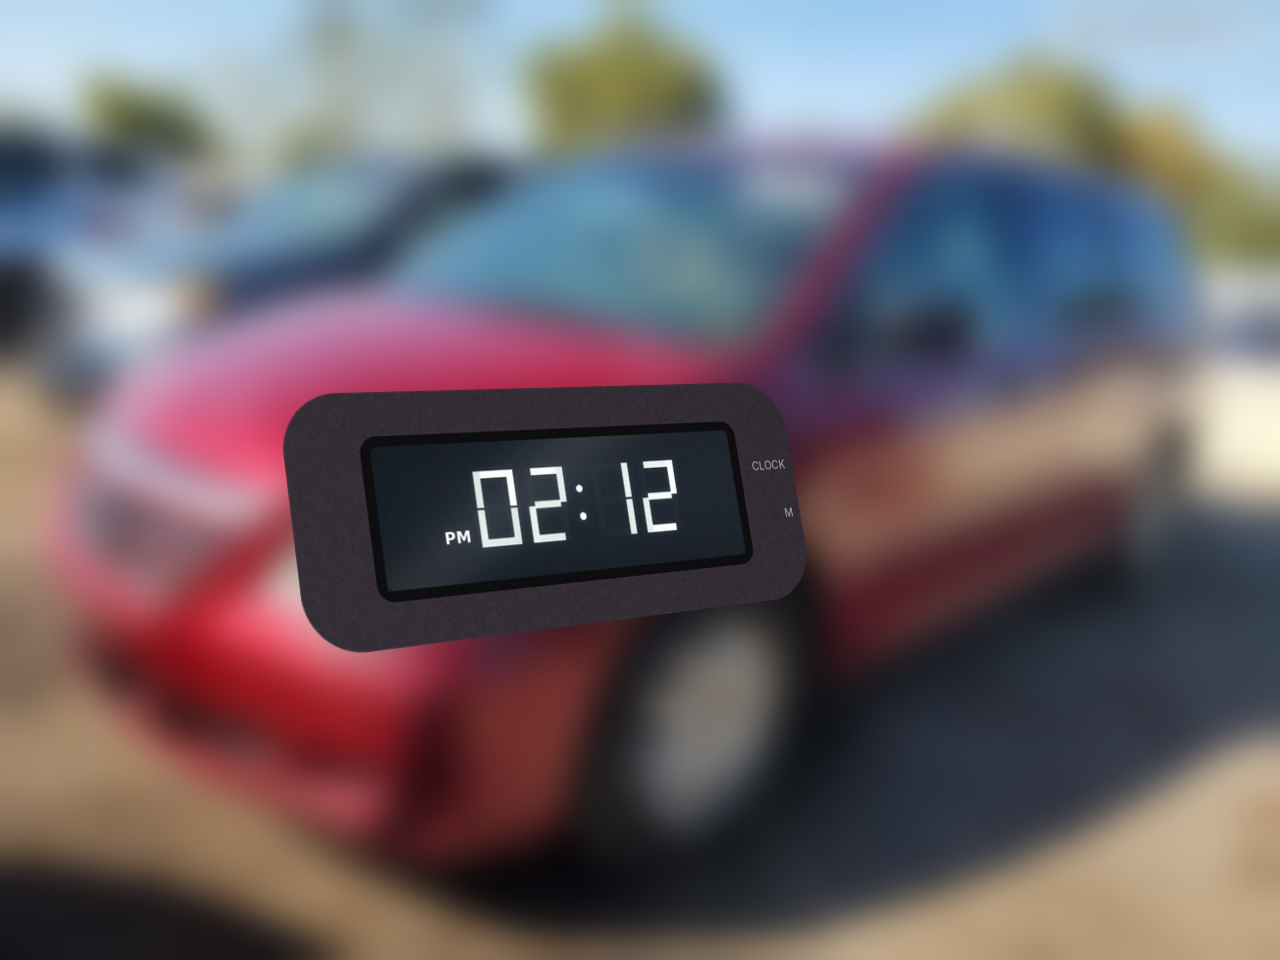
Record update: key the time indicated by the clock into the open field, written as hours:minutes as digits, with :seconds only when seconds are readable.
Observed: 2:12
